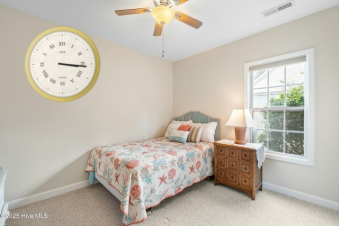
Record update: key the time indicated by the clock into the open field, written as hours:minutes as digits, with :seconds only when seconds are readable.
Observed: 3:16
